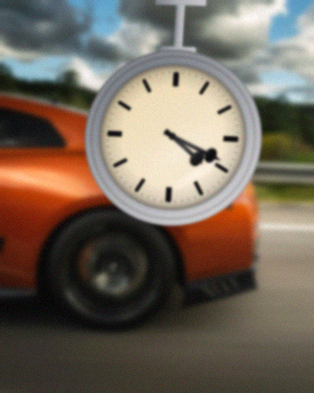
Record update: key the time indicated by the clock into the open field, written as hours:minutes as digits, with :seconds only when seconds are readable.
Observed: 4:19
